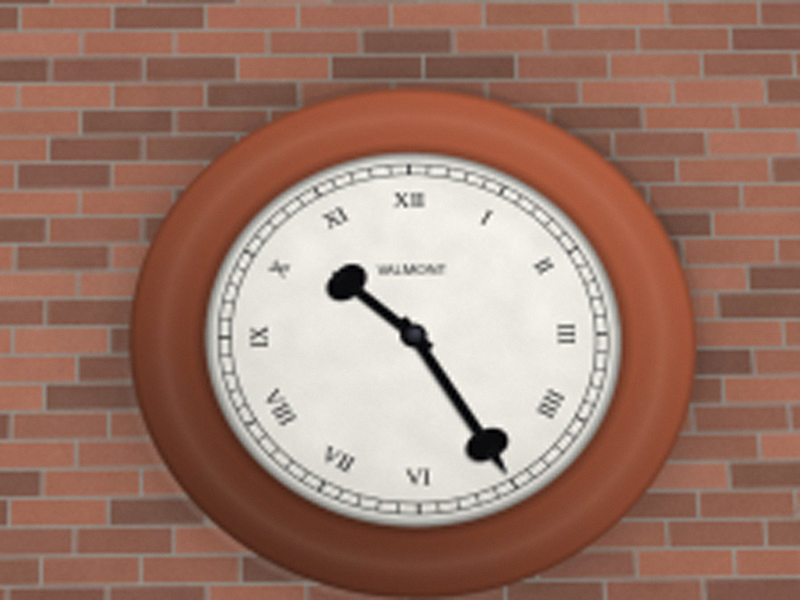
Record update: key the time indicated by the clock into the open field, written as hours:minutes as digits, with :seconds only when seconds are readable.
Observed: 10:25
